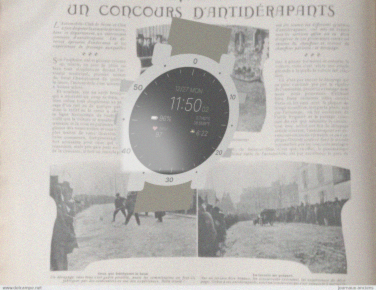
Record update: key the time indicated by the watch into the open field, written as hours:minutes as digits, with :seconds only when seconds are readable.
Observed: 11:50
